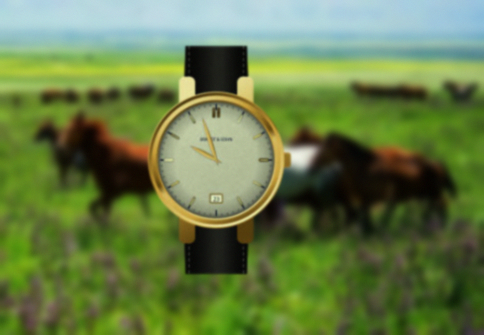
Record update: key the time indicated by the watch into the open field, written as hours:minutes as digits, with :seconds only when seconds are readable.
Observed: 9:57
